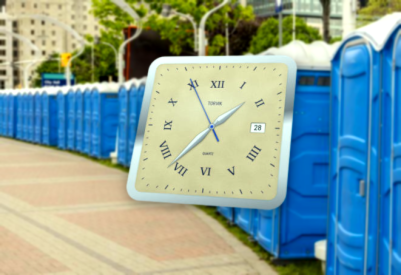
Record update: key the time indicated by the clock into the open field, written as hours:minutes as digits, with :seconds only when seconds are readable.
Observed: 1:36:55
